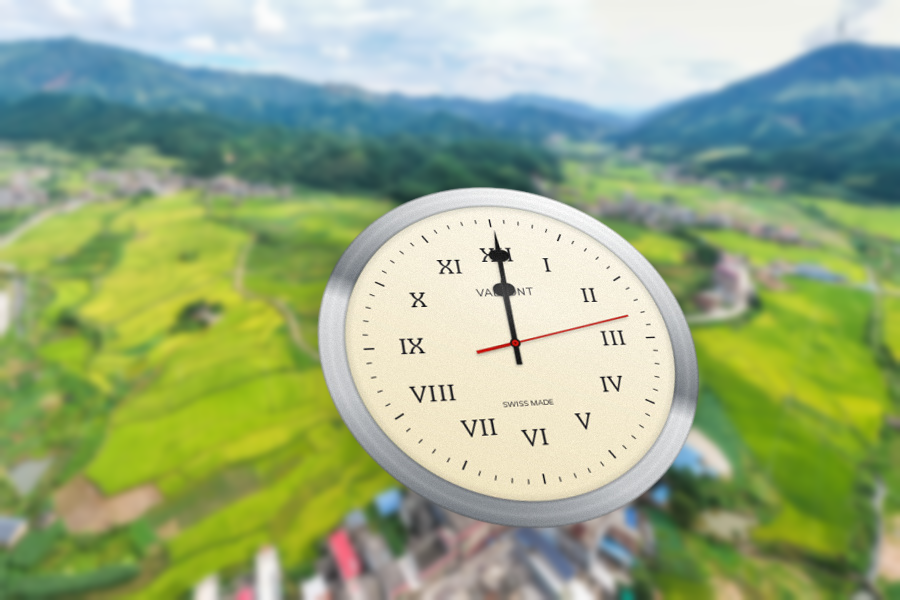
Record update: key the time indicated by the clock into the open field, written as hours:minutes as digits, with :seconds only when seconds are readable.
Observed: 12:00:13
